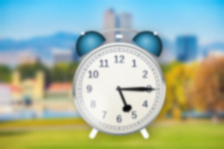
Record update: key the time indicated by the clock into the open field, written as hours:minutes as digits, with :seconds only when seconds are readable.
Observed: 5:15
